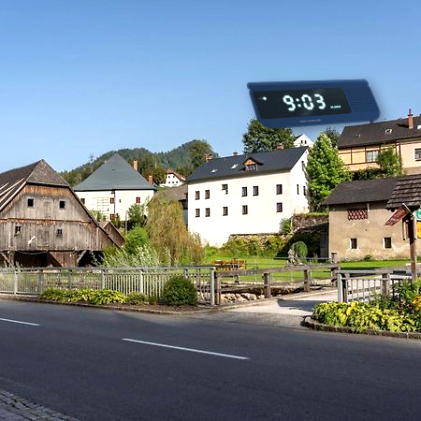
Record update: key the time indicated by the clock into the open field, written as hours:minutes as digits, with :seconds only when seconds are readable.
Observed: 9:03
